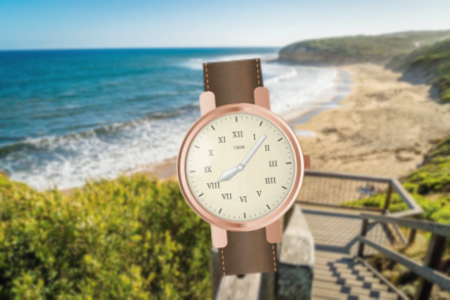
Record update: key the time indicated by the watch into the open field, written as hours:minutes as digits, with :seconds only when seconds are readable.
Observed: 8:07
